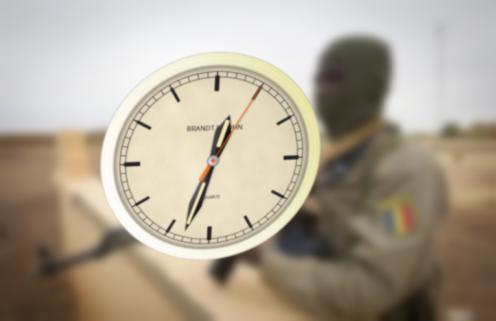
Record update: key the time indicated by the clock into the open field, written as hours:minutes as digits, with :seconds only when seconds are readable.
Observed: 12:33:05
